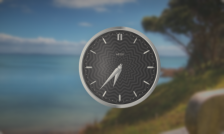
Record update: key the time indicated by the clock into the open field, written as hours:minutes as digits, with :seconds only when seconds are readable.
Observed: 6:37
